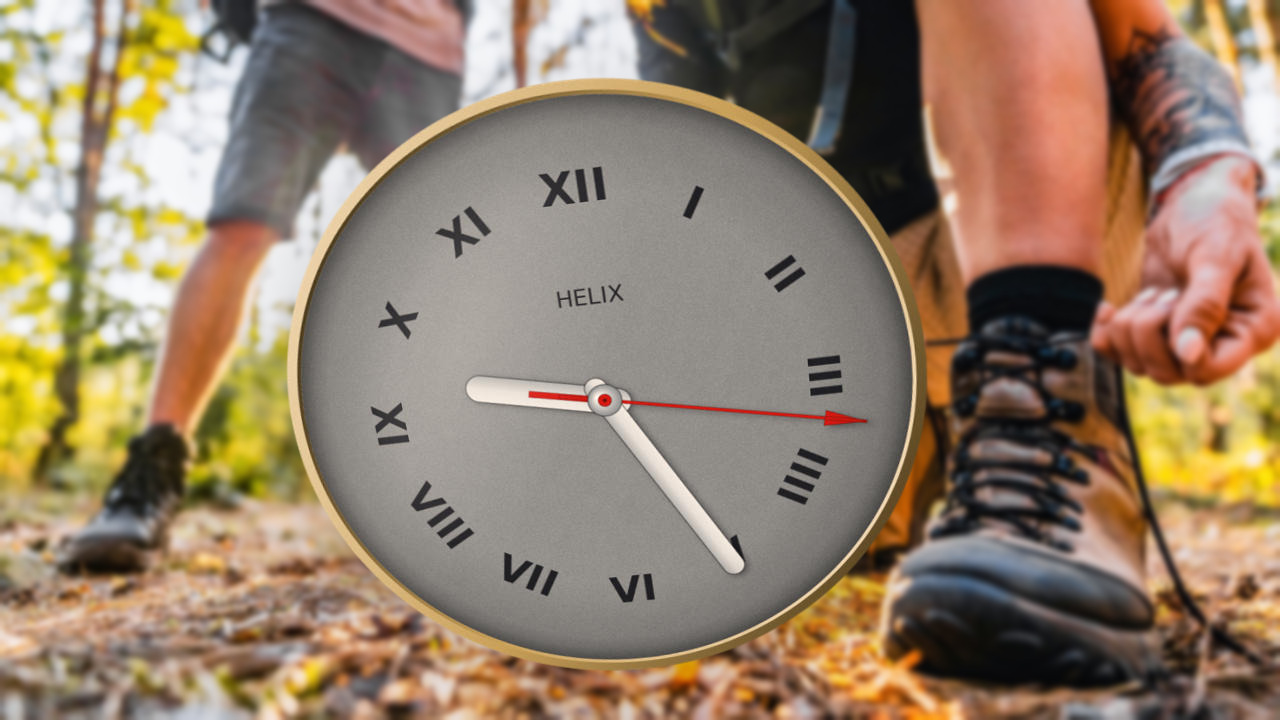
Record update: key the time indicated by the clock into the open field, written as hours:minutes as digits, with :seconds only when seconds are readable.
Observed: 9:25:17
